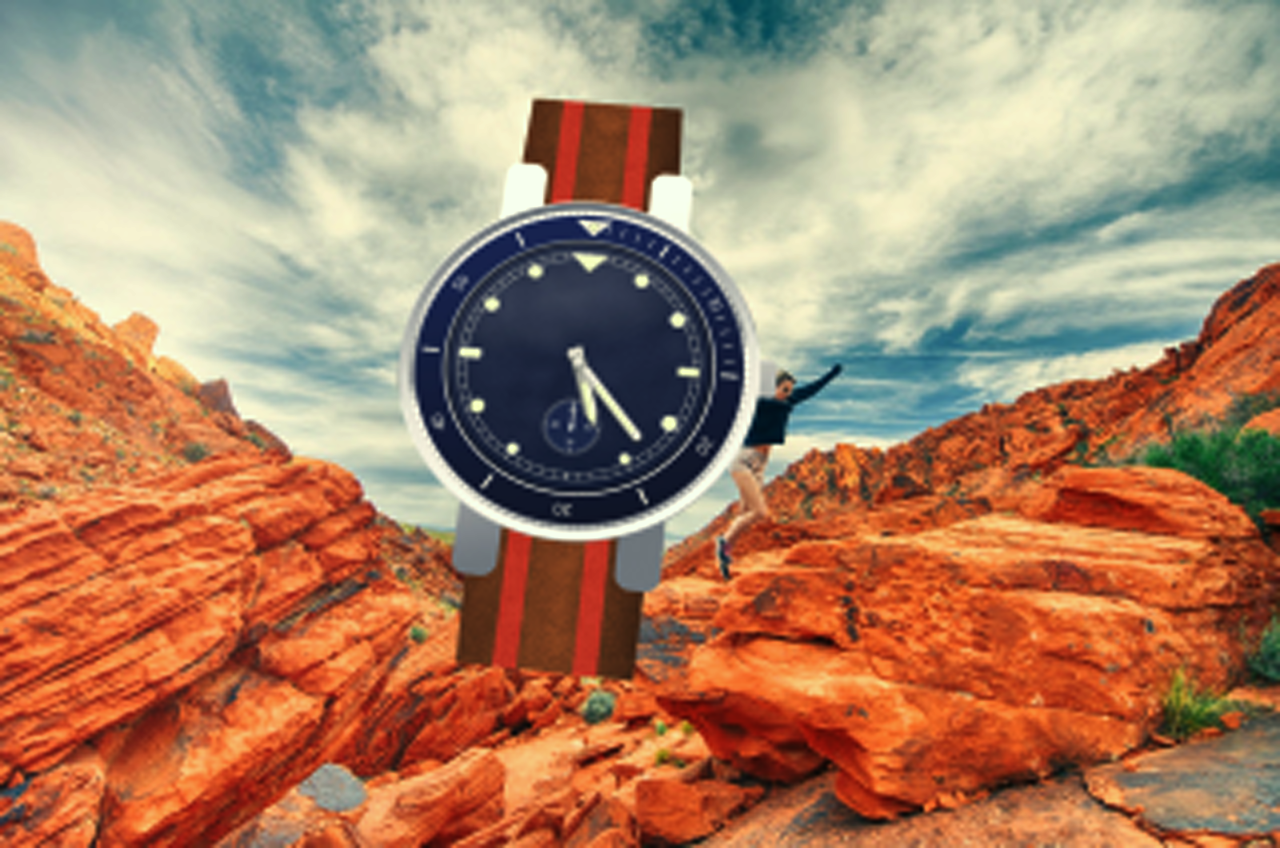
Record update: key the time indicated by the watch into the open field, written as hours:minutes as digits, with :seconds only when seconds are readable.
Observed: 5:23
